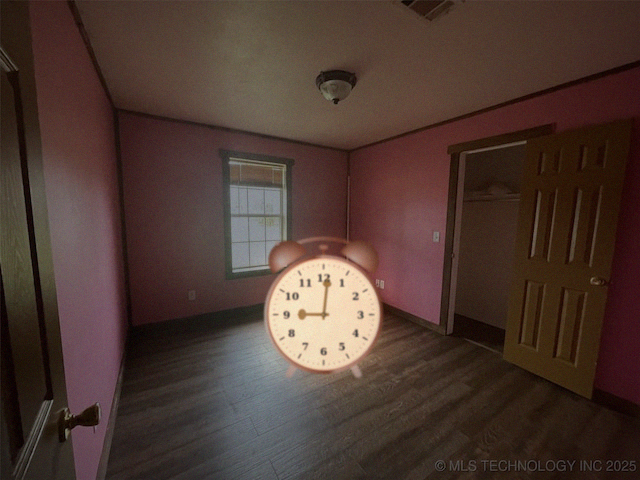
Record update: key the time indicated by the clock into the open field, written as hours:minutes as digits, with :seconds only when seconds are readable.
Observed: 9:01
